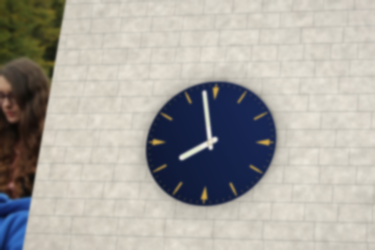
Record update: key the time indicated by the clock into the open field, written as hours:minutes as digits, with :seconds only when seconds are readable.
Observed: 7:58
